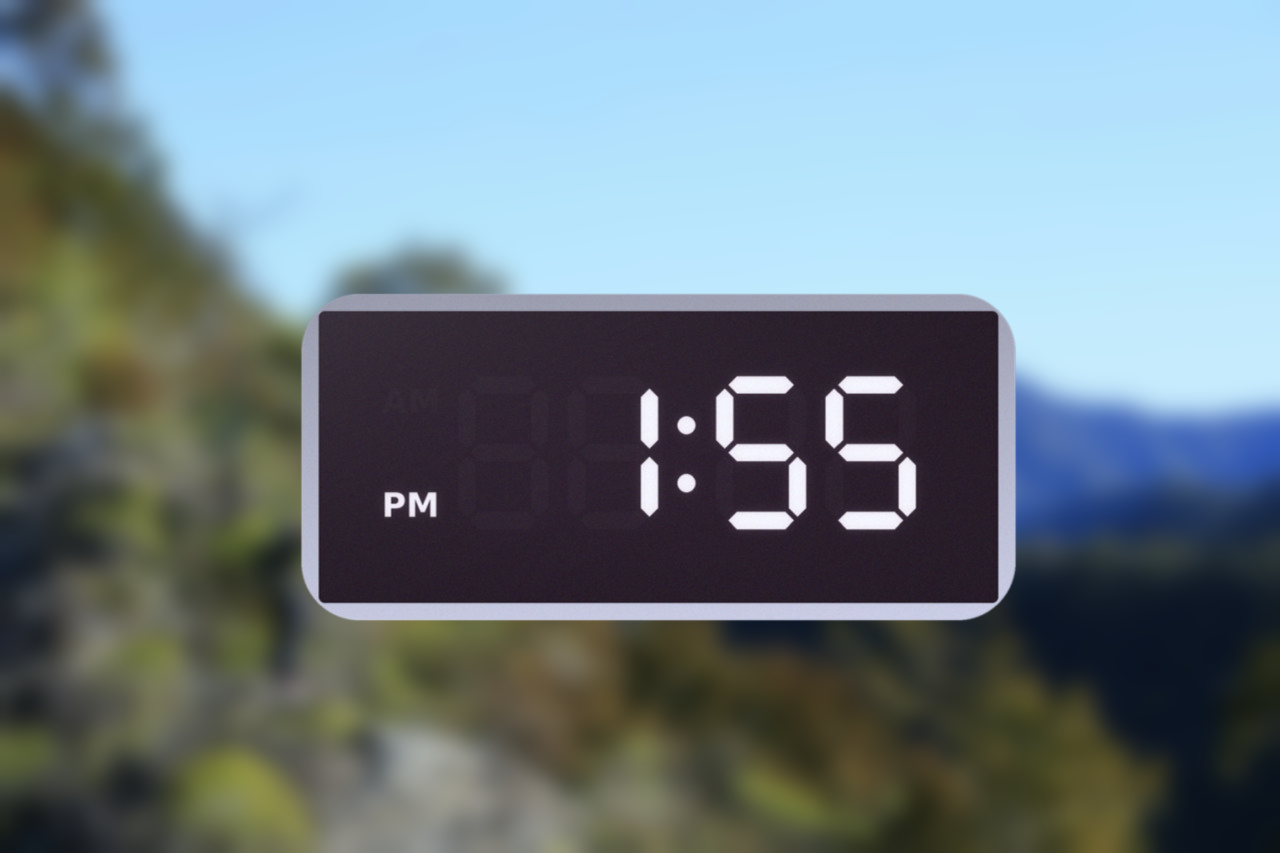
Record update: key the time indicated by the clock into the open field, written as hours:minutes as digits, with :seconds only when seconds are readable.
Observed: 1:55
